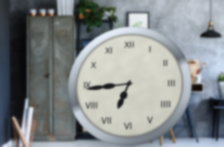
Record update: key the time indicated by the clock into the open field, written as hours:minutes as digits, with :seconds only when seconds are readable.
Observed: 6:44
